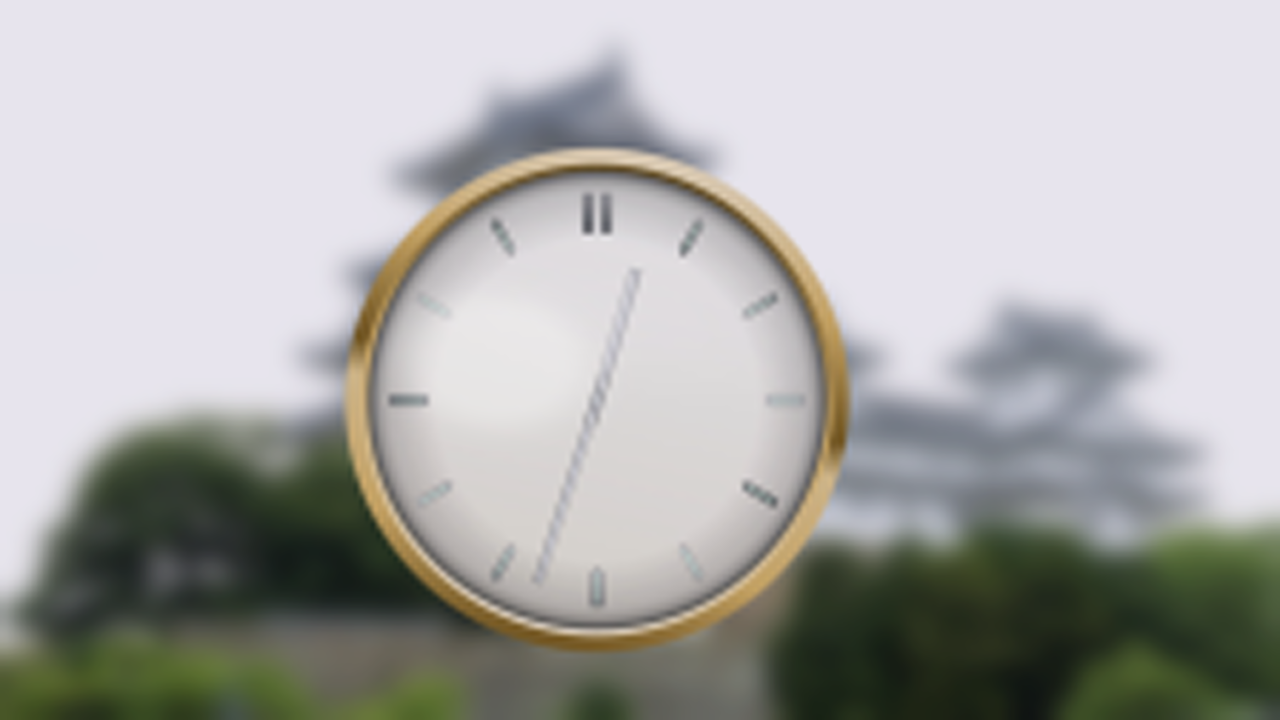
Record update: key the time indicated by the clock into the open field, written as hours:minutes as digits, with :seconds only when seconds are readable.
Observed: 12:33
